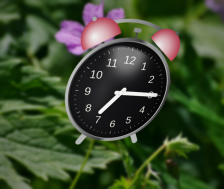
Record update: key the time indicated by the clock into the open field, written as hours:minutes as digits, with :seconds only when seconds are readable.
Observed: 7:15
